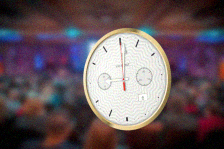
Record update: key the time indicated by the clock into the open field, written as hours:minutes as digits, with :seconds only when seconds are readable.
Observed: 9:01
